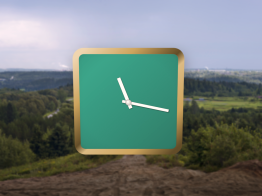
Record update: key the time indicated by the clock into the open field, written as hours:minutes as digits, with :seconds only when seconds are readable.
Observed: 11:17
